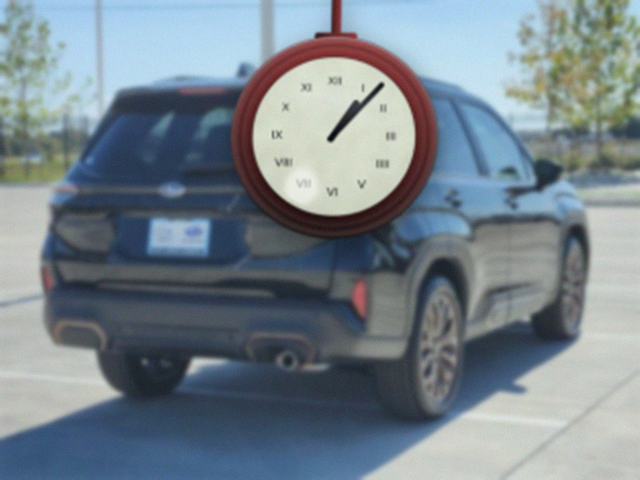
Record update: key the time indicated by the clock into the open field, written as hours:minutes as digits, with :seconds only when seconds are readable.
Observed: 1:07
